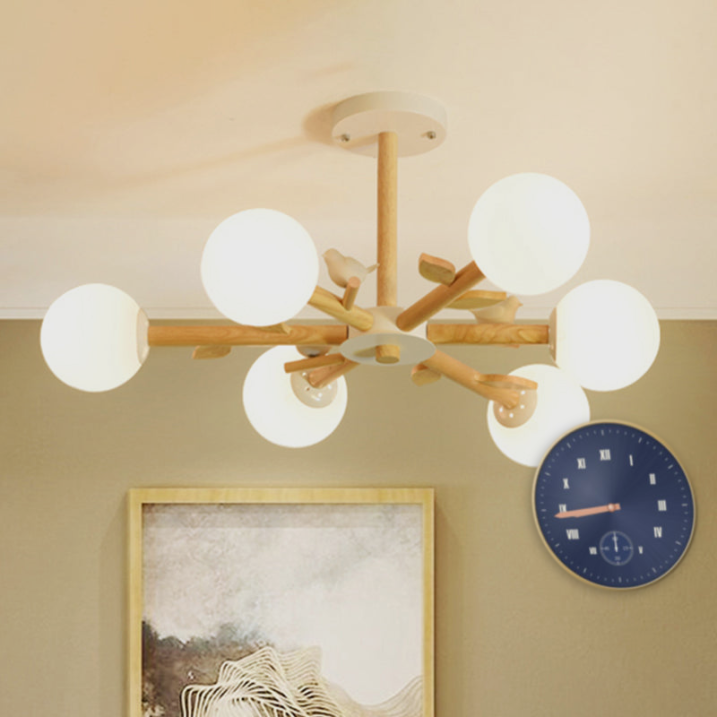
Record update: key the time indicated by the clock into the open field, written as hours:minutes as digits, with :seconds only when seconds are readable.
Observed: 8:44
